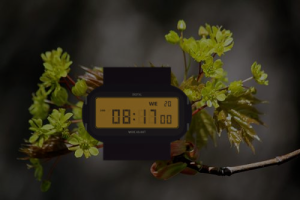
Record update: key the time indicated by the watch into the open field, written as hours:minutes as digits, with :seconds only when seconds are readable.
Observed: 8:17:00
